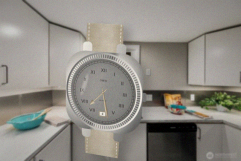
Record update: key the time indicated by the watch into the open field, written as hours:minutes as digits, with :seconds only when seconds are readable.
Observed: 7:28
